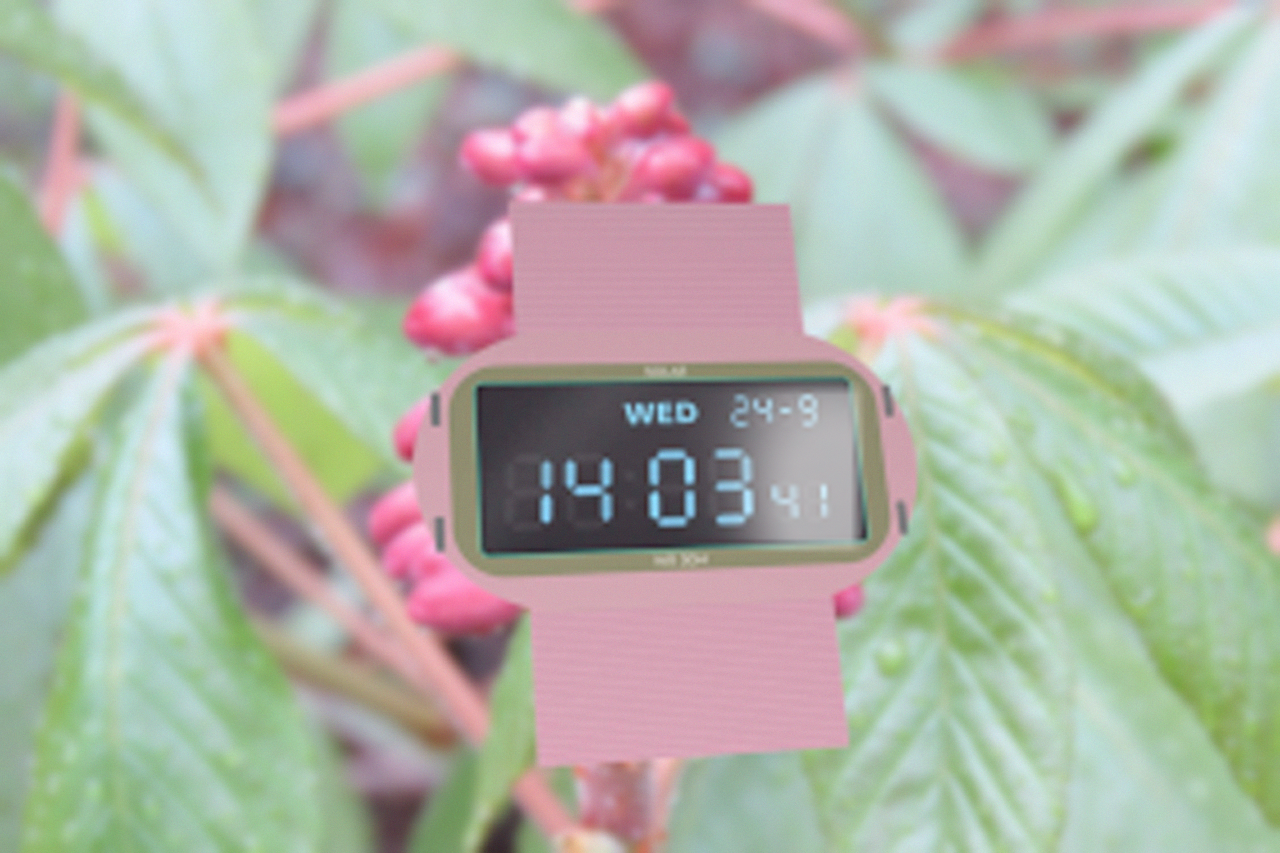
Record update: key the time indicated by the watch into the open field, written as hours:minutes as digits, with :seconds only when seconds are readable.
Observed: 14:03:41
